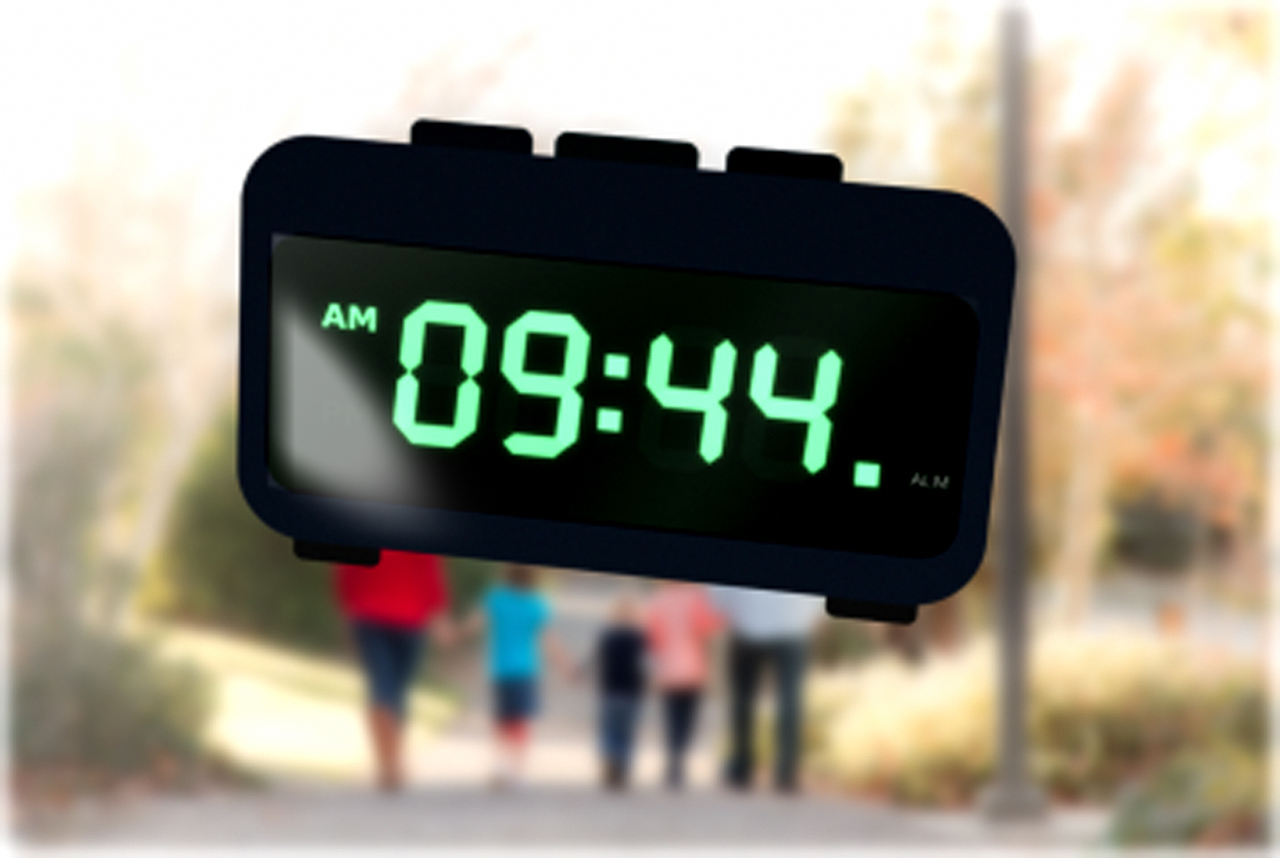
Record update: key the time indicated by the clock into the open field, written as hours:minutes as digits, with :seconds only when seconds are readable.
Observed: 9:44
